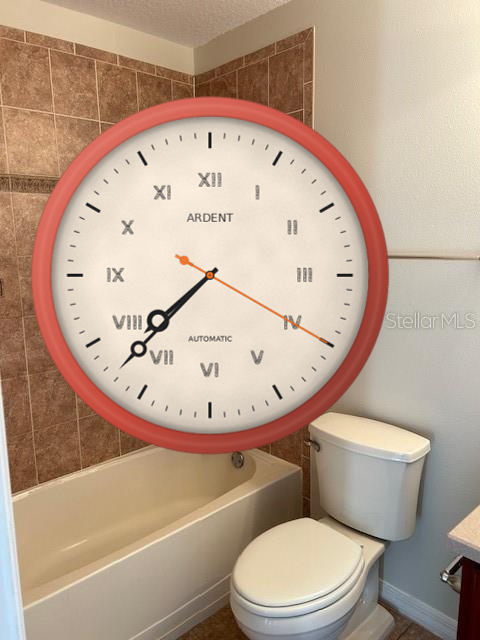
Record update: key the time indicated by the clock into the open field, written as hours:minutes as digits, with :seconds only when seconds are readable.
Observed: 7:37:20
